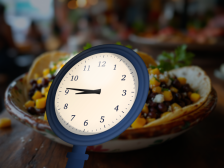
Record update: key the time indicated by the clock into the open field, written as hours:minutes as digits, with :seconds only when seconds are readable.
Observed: 8:46
